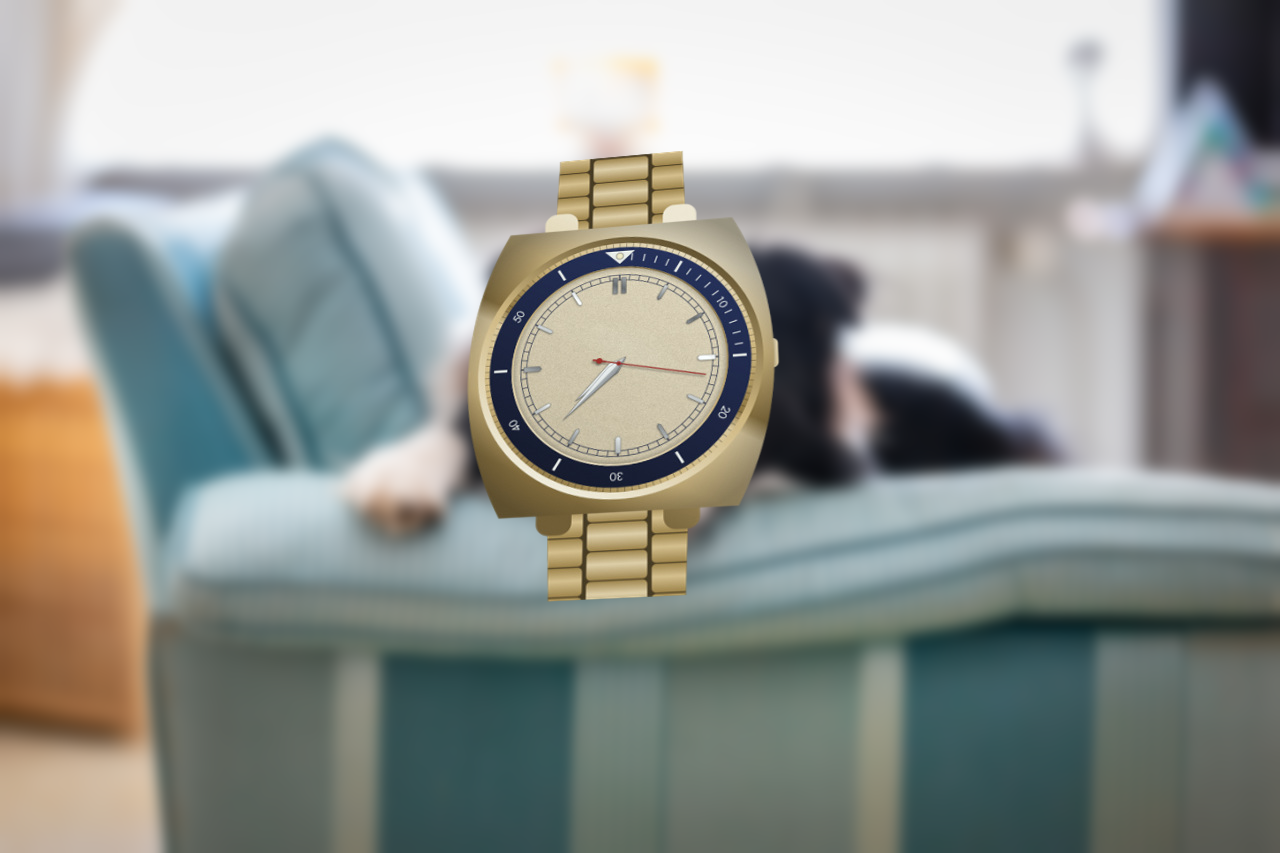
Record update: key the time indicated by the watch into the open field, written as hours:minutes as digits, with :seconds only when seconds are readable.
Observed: 7:37:17
